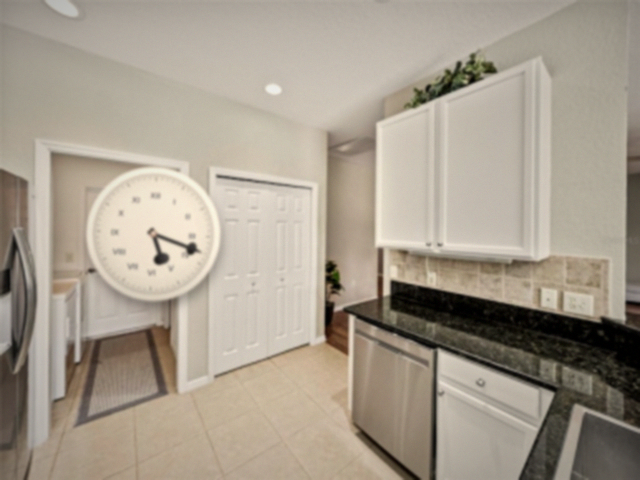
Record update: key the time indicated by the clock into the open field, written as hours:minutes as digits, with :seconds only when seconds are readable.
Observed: 5:18
